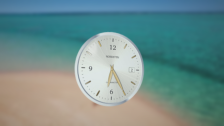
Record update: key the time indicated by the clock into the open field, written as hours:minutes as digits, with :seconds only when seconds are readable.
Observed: 6:25
